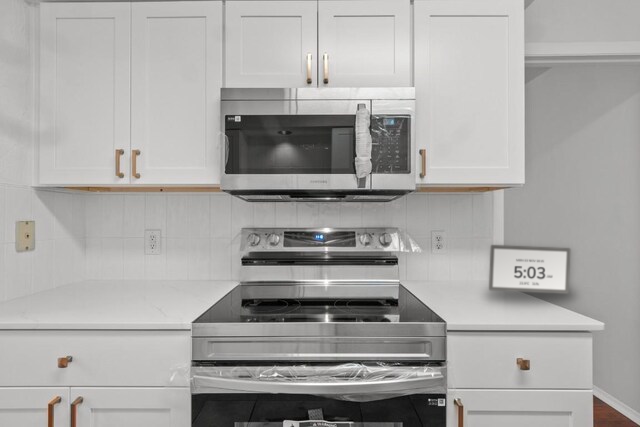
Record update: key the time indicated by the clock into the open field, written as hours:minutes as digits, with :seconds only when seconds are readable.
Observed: 5:03
